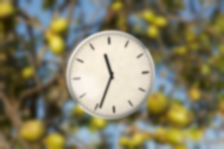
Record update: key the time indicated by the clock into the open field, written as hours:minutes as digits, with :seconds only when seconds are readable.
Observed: 11:34
